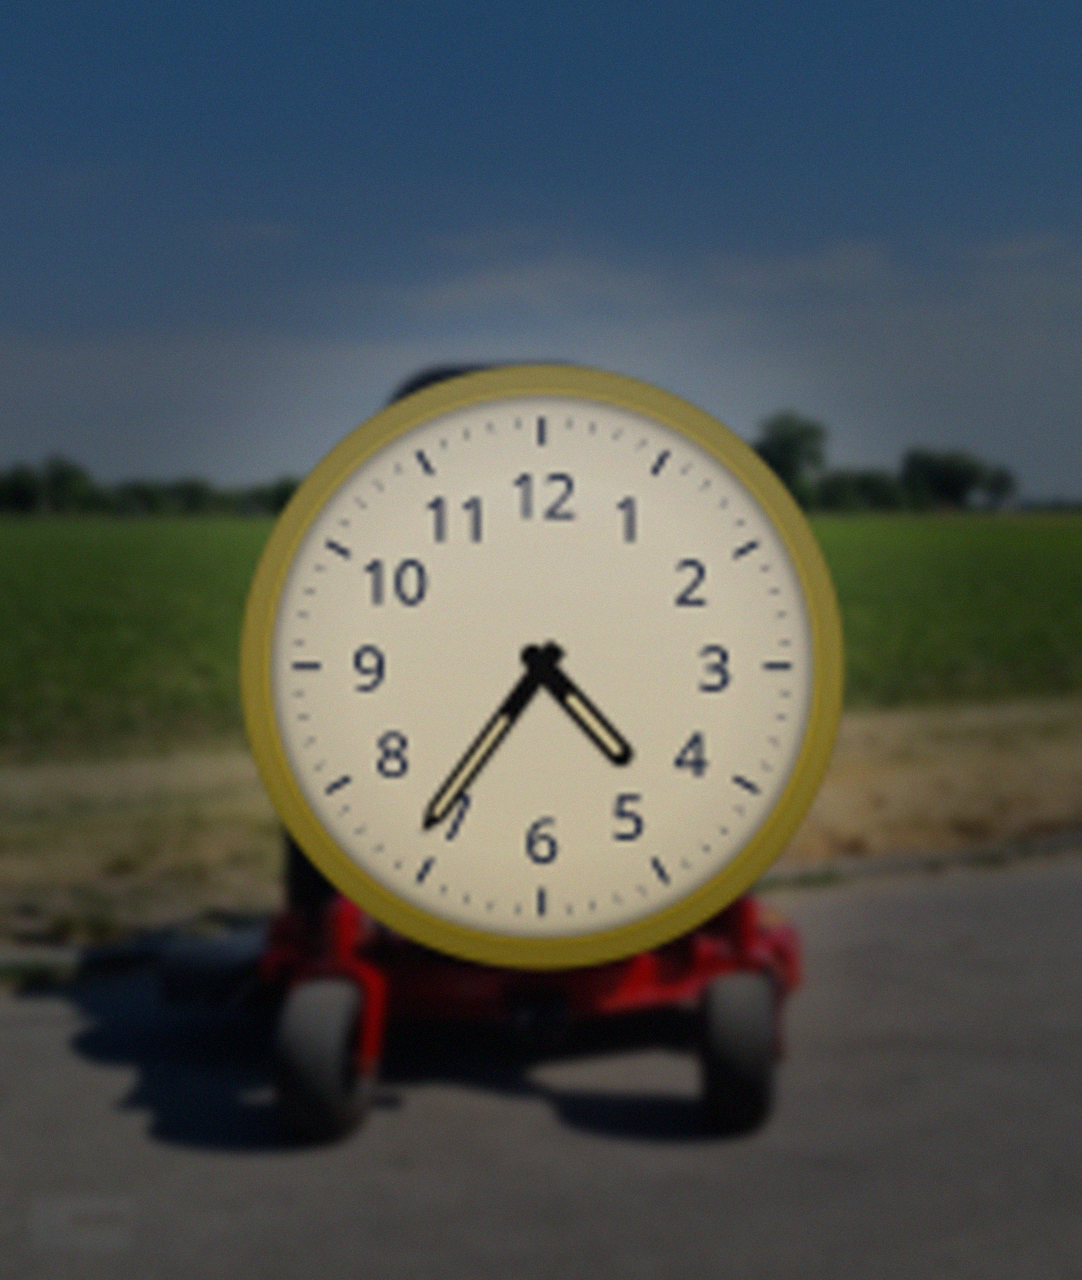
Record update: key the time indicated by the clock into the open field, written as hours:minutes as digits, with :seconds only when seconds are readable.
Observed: 4:36
